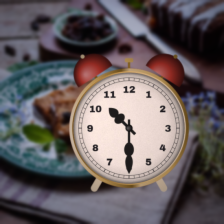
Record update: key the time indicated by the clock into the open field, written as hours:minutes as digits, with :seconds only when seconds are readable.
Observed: 10:30
